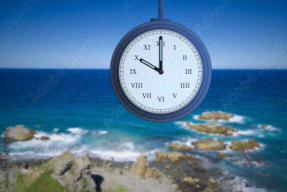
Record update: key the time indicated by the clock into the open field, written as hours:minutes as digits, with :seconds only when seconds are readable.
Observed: 10:00
